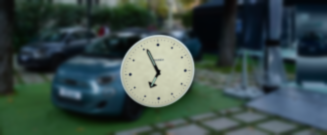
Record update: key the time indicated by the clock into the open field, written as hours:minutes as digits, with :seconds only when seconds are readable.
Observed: 6:56
